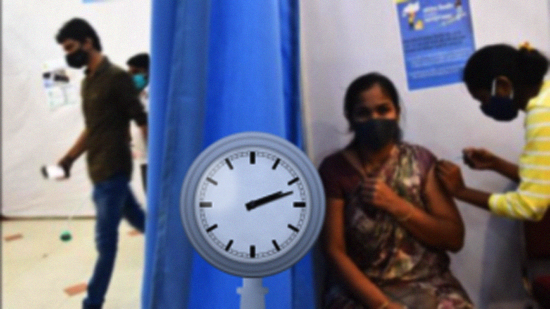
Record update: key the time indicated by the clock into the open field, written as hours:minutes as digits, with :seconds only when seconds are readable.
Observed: 2:12
